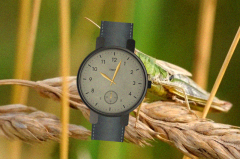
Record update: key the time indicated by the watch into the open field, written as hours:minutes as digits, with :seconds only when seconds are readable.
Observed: 10:03
